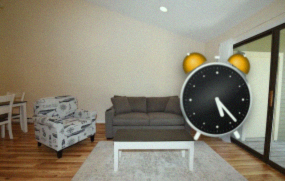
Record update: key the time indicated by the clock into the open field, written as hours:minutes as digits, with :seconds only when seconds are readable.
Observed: 5:23
